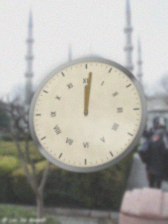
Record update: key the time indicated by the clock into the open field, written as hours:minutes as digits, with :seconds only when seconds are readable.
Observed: 12:01
